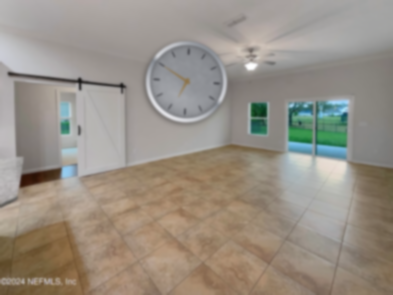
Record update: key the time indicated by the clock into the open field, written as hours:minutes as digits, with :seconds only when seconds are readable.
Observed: 6:50
